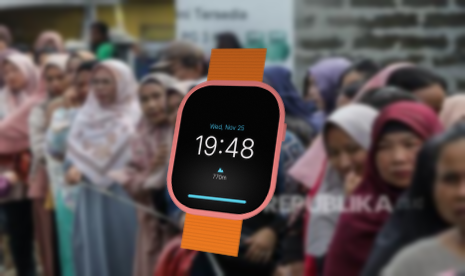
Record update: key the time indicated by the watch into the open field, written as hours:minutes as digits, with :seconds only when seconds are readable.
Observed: 19:48
